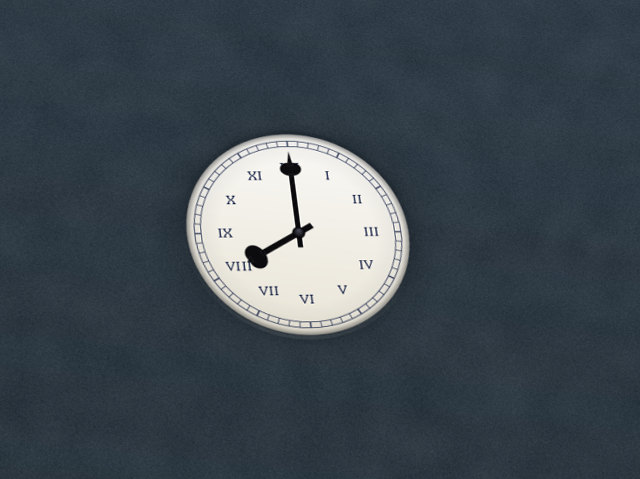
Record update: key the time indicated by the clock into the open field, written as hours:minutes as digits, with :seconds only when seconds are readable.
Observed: 8:00
